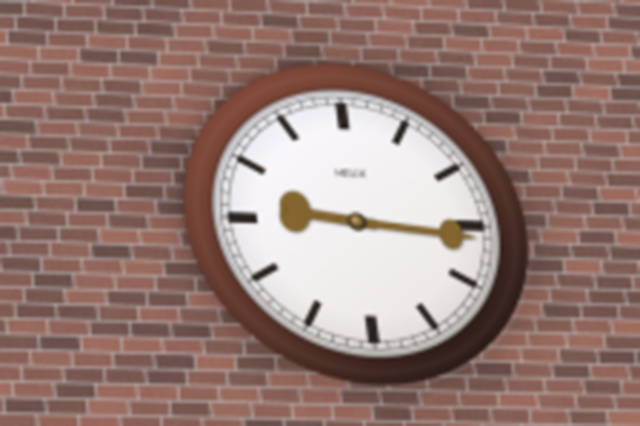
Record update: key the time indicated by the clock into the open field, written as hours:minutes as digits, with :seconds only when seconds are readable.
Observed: 9:16
